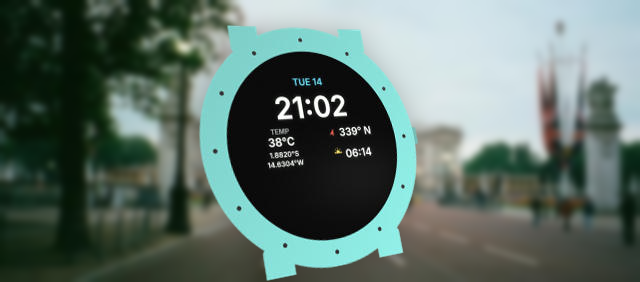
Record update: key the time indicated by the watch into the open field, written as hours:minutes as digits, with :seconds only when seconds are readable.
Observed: 21:02
